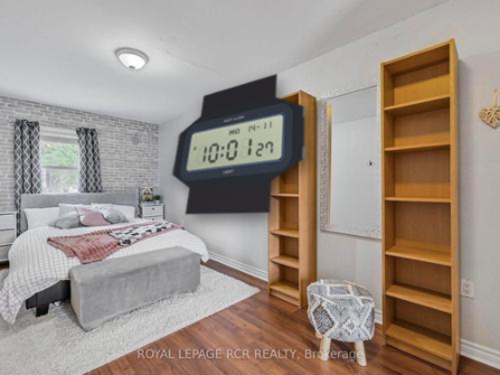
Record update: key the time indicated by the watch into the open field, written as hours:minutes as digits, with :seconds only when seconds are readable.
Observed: 10:01:27
